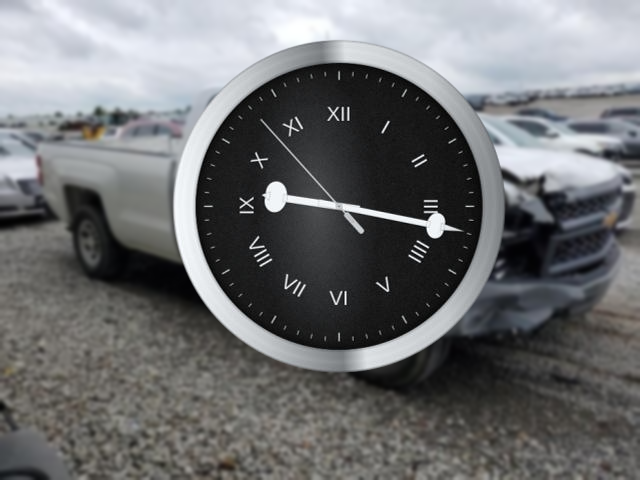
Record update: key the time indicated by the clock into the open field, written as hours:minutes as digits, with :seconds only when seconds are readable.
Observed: 9:16:53
